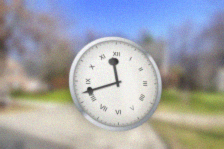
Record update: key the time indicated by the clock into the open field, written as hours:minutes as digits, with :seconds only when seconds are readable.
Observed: 11:42
